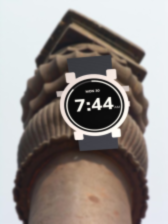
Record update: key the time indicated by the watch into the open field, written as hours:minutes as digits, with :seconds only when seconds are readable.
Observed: 7:44
